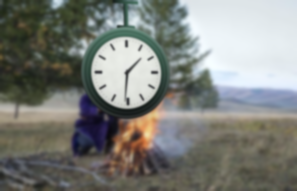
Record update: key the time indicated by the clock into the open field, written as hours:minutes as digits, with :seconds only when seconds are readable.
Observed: 1:31
